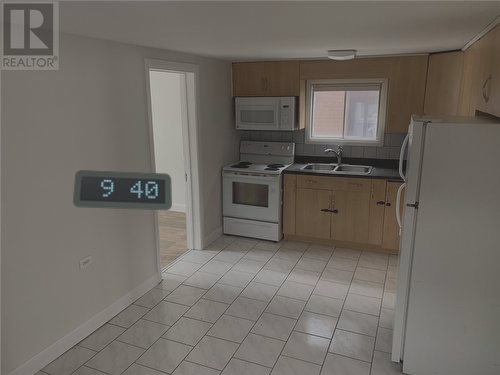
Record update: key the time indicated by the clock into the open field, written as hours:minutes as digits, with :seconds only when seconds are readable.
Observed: 9:40
